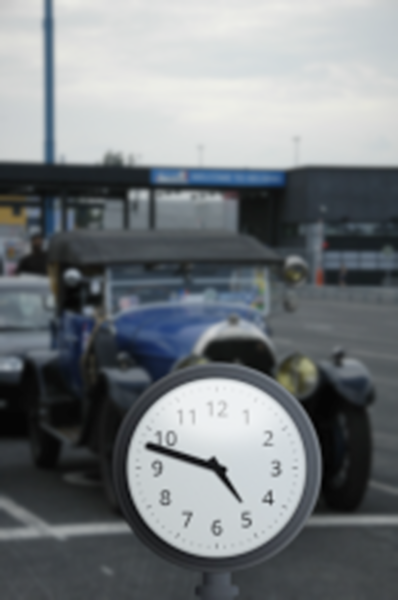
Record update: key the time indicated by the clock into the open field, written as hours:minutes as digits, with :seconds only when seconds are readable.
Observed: 4:48
